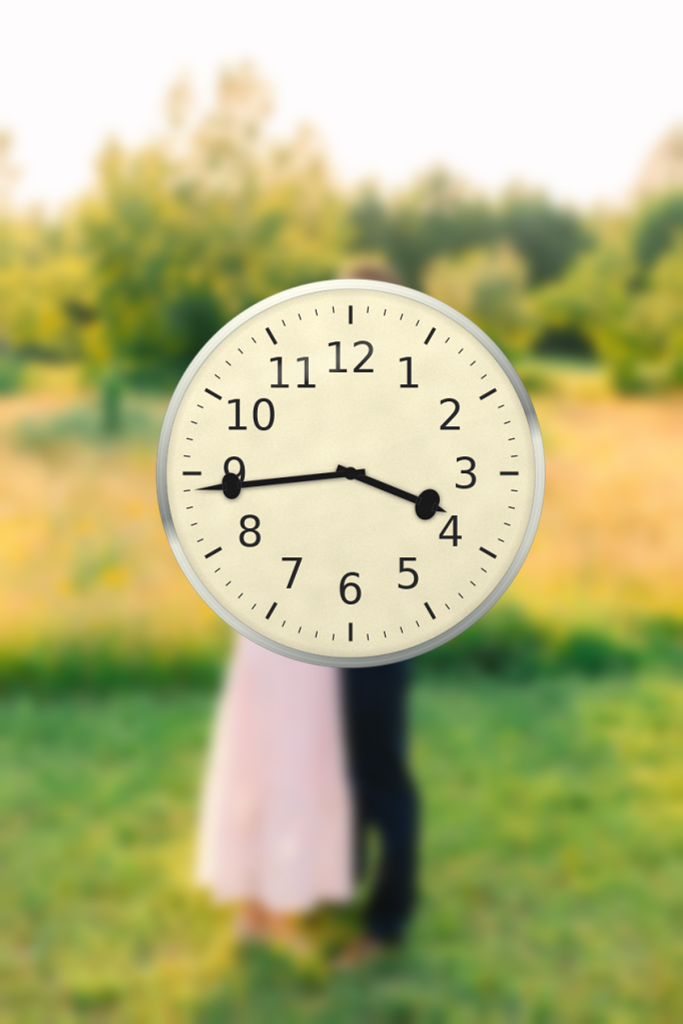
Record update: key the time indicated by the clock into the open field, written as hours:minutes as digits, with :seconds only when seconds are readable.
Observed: 3:44
